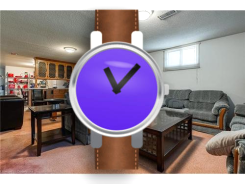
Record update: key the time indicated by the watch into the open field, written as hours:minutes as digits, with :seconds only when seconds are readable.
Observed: 11:07
